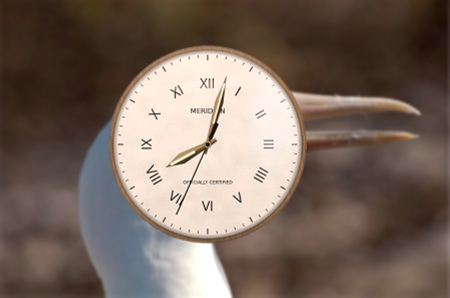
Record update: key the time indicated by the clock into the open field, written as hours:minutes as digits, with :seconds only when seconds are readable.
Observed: 8:02:34
